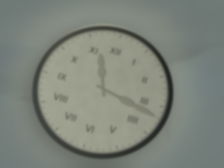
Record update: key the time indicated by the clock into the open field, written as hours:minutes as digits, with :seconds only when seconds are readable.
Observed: 11:17
